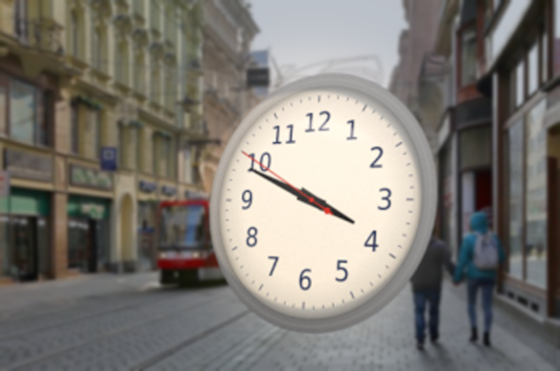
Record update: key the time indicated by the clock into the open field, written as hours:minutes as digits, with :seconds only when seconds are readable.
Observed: 3:48:50
